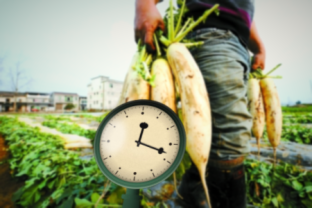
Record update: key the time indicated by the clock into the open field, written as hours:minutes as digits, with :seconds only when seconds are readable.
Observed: 12:18
